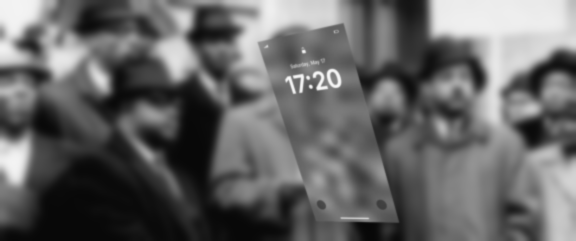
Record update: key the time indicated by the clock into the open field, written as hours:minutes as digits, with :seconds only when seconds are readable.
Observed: 17:20
